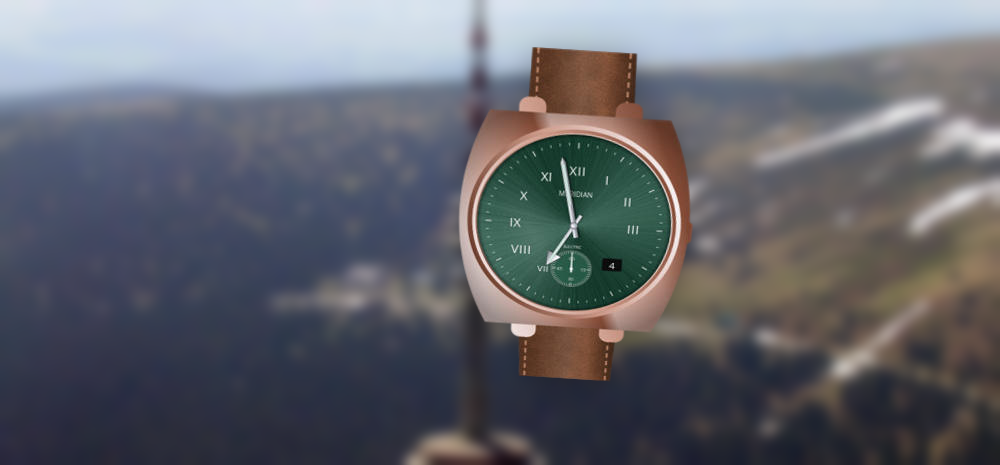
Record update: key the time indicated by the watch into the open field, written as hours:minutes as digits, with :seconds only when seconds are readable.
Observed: 6:58
